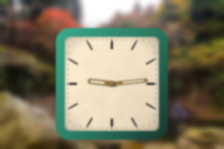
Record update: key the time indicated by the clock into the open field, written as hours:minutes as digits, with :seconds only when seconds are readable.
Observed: 9:14
